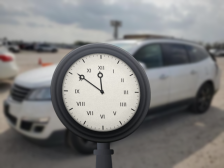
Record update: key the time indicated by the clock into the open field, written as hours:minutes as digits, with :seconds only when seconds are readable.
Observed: 11:51
